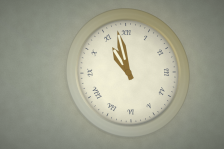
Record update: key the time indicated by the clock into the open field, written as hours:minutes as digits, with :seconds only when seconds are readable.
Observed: 10:58
